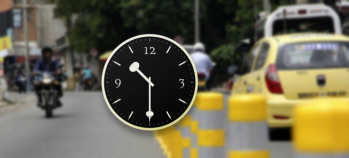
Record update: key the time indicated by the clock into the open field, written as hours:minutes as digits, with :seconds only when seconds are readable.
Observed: 10:30
